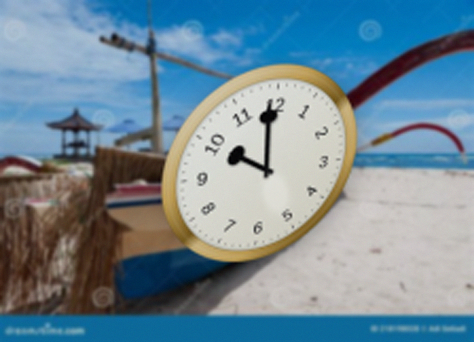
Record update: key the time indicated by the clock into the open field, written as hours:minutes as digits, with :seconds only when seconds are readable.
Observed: 9:59
